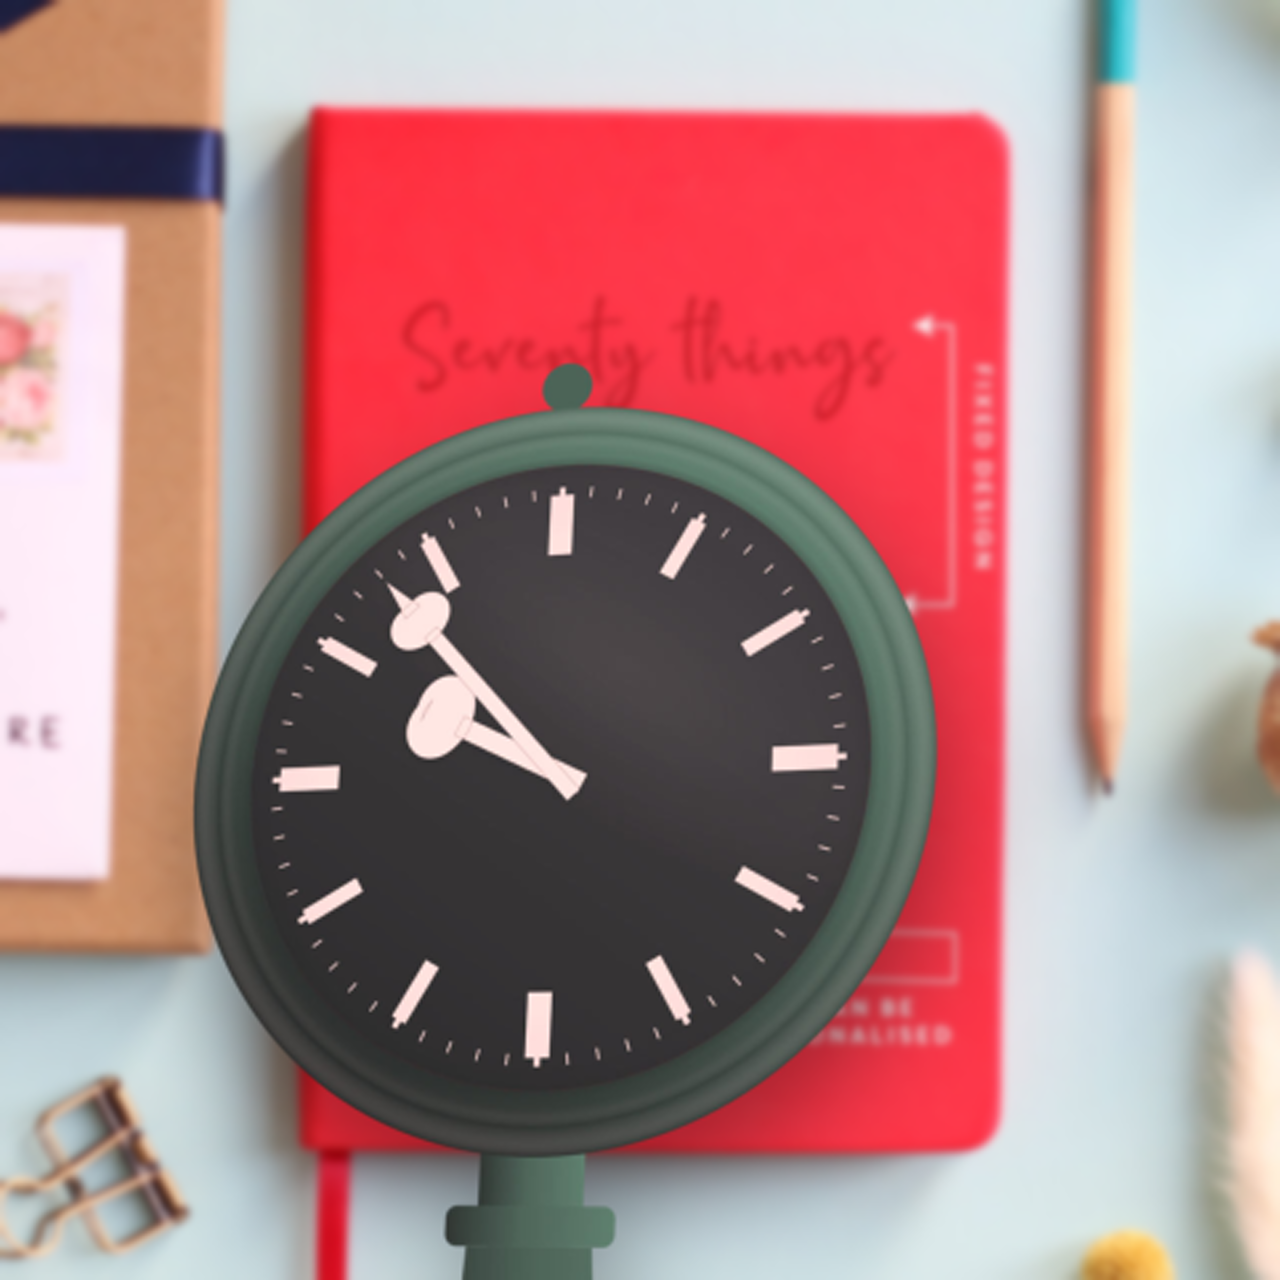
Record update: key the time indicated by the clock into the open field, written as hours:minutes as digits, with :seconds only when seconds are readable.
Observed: 9:53
